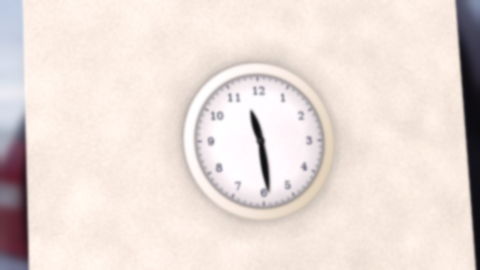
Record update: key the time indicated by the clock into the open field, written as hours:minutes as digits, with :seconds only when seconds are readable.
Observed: 11:29
